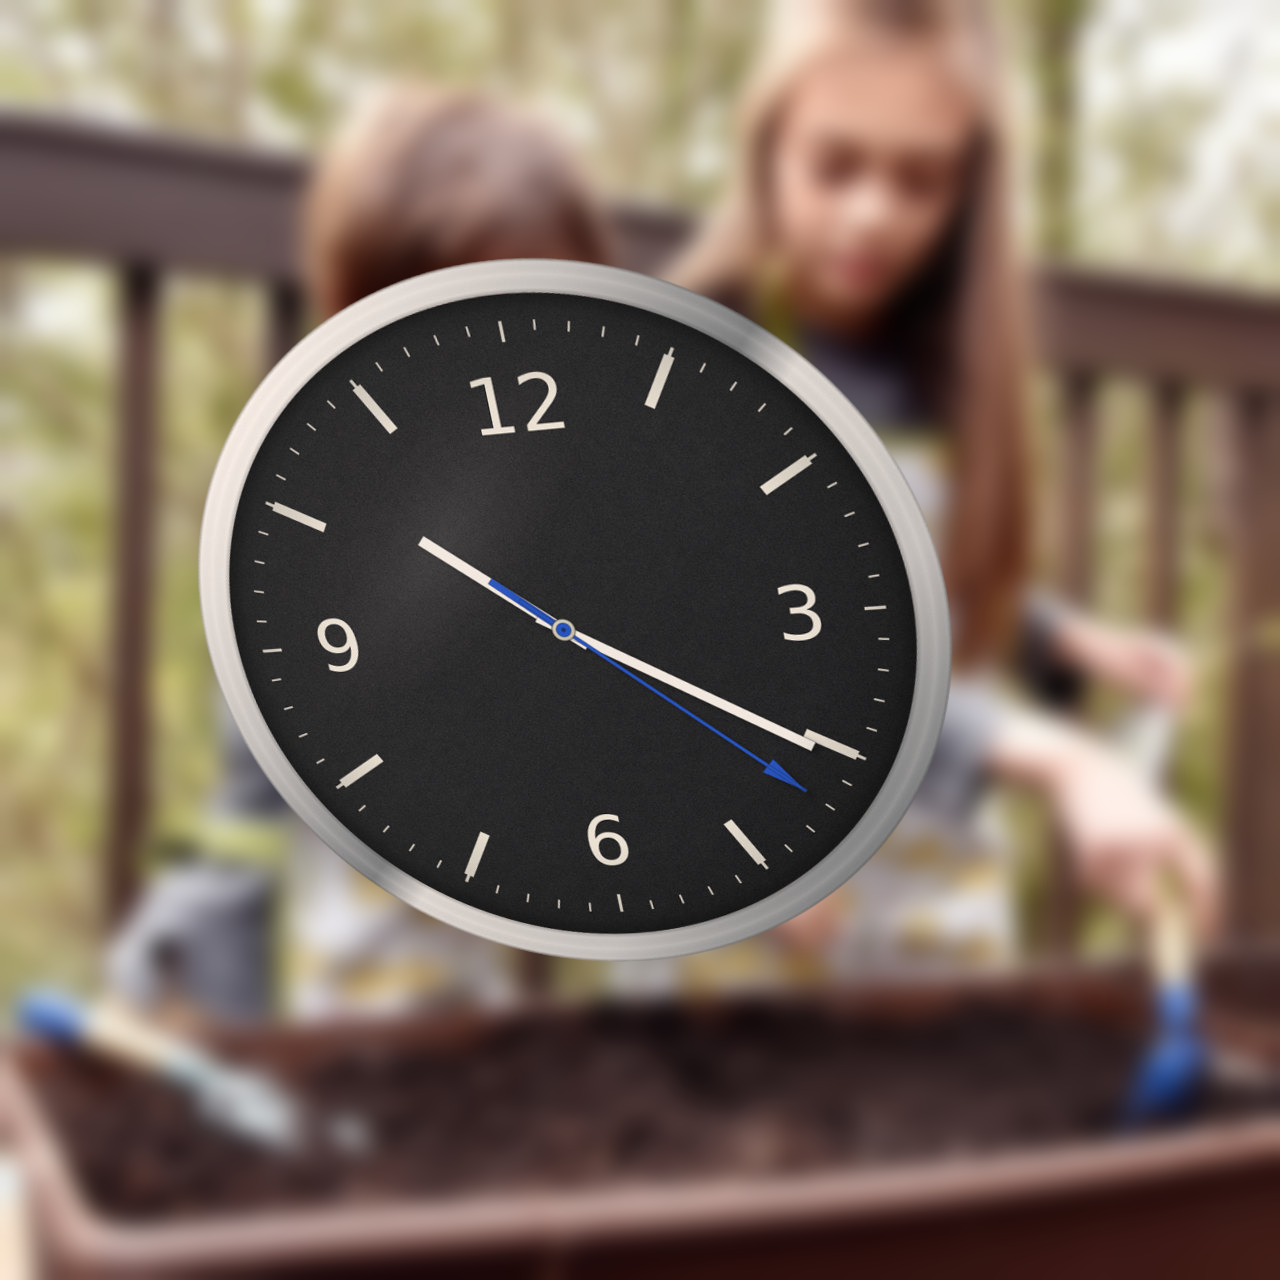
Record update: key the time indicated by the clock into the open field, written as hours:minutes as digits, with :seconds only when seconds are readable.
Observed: 10:20:22
